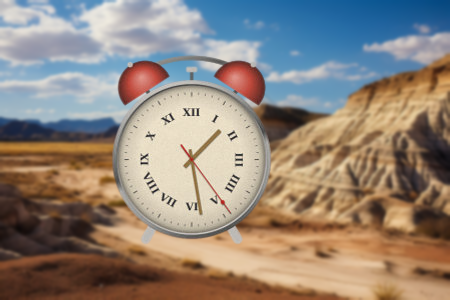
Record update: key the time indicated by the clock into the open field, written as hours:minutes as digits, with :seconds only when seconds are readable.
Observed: 1:28:24
